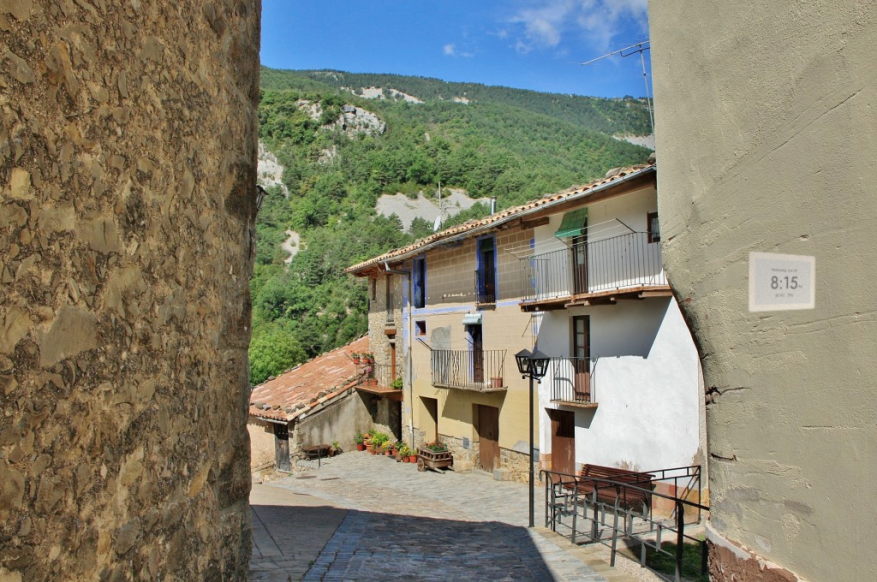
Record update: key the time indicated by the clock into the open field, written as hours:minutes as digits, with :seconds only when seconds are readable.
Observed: 8:15
